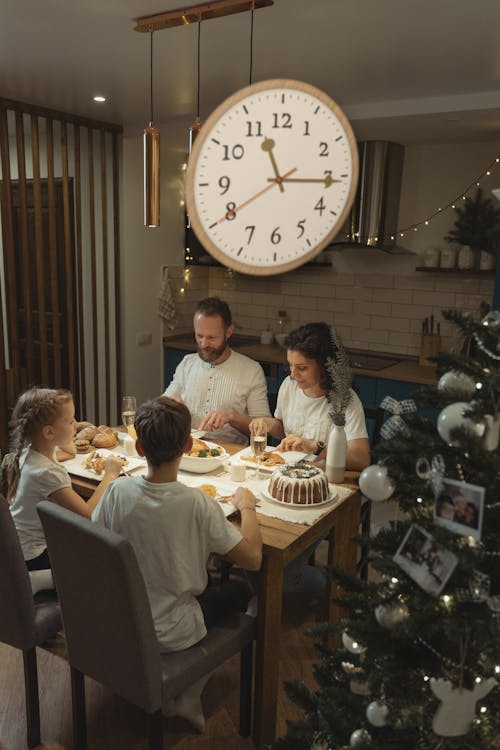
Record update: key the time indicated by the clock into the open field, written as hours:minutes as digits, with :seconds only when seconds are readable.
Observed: 11:15:40
